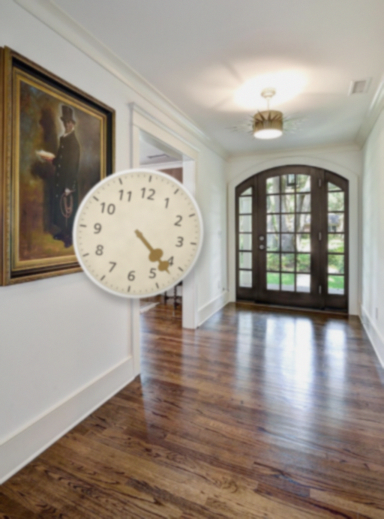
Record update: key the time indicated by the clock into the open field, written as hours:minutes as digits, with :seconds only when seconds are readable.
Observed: 4:22
